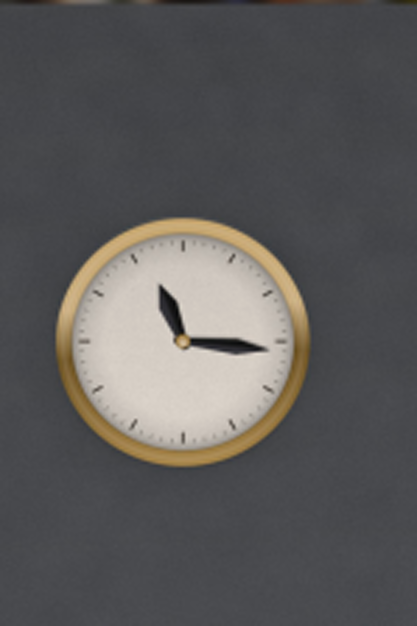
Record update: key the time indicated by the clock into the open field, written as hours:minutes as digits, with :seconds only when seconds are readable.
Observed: 11:16
